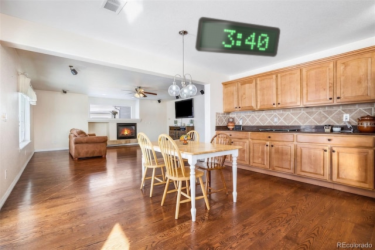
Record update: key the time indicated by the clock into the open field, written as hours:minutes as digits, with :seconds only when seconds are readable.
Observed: 3:40
